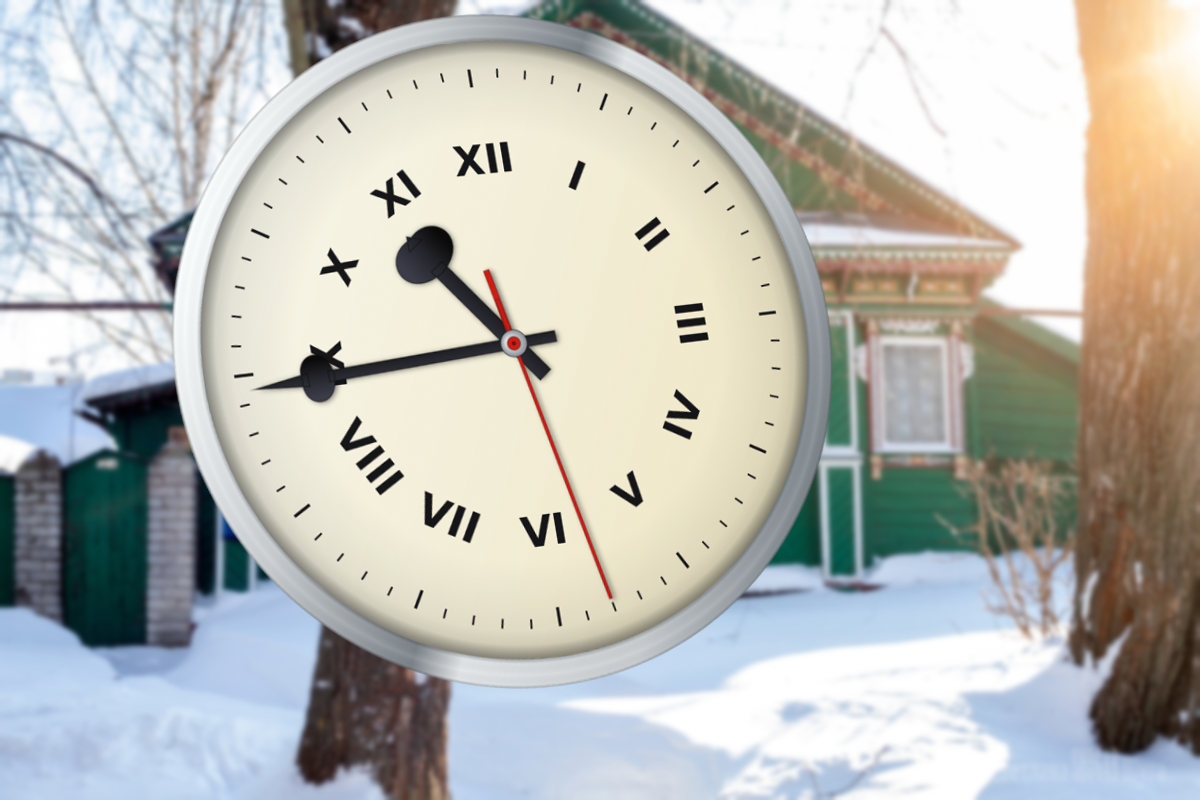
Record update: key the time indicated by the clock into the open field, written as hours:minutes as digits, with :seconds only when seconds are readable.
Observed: 10:44:28
